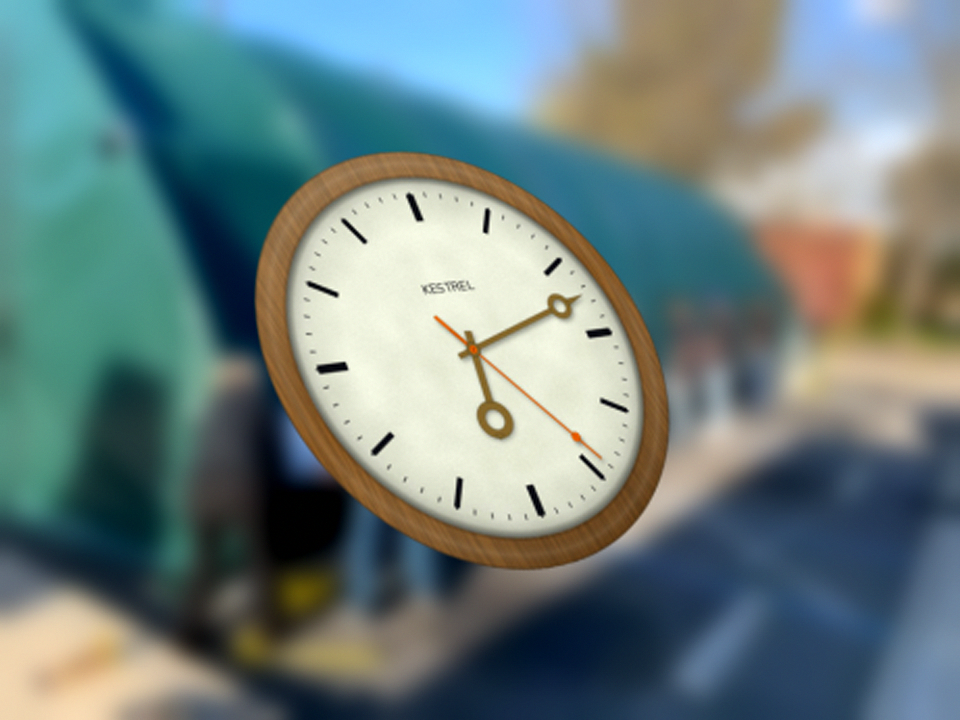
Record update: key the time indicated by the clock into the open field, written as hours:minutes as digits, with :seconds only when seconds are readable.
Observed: 6:12:24
